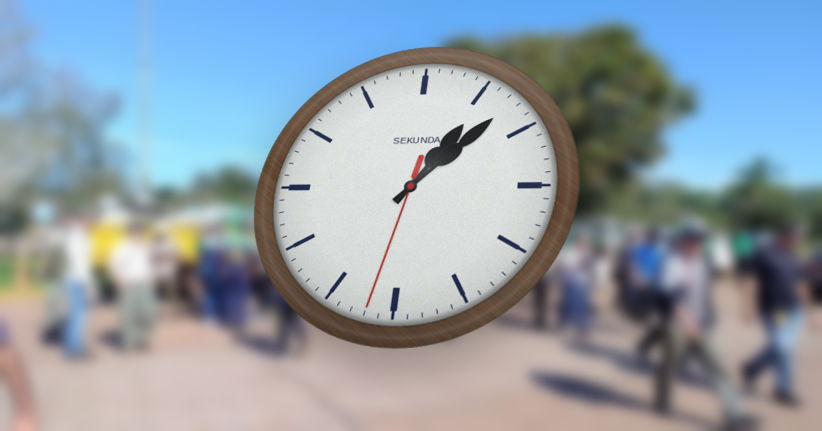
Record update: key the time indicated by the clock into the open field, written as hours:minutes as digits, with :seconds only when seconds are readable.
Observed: 1:07:32
